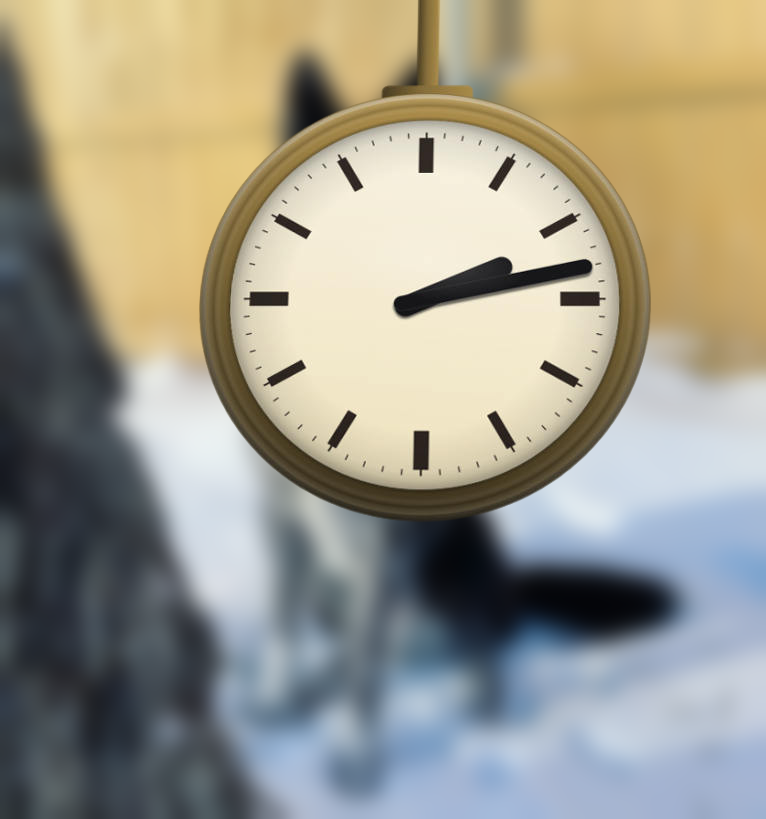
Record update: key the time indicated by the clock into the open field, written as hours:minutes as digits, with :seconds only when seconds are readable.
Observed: 2:13
